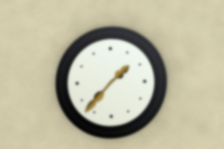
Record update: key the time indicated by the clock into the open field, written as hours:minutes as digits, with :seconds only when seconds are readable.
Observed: 1:37
